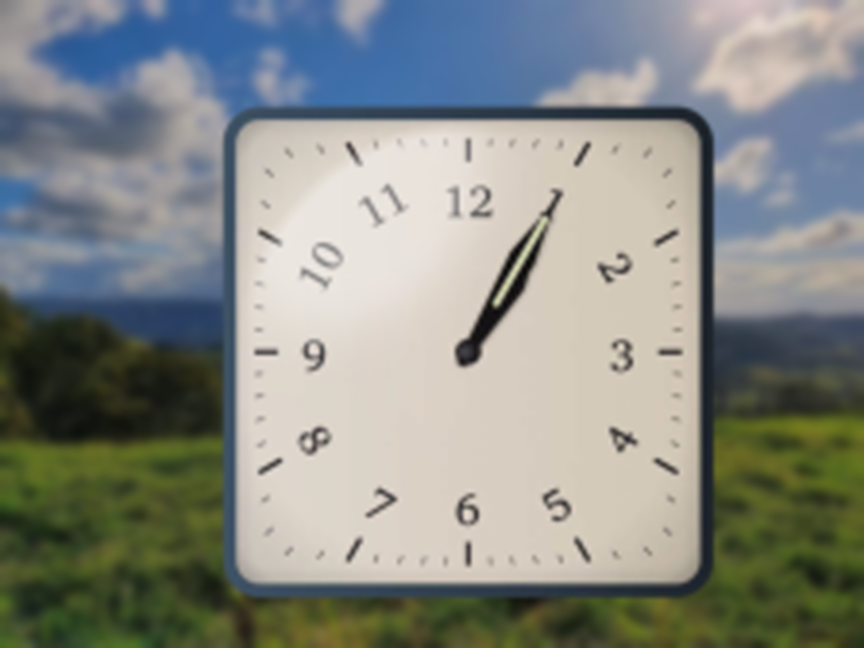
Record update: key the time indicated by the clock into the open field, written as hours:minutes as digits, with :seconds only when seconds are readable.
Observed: 1:05
